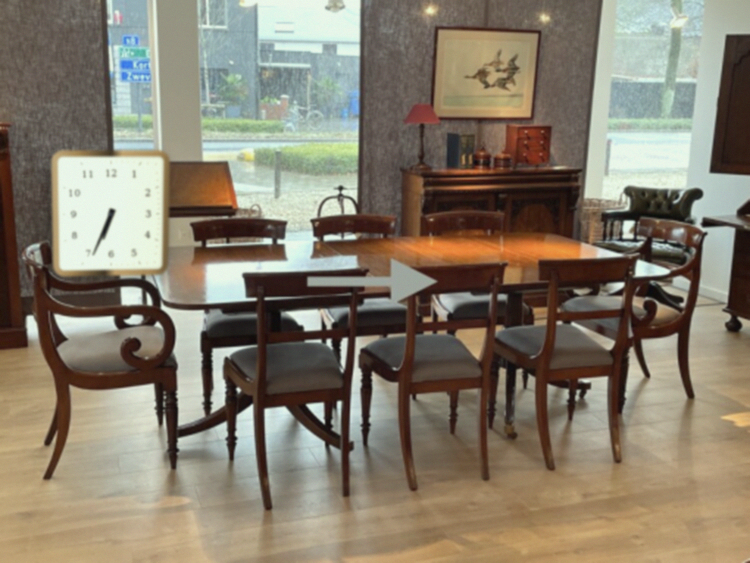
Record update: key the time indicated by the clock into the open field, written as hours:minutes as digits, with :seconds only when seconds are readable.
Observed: 6:34
